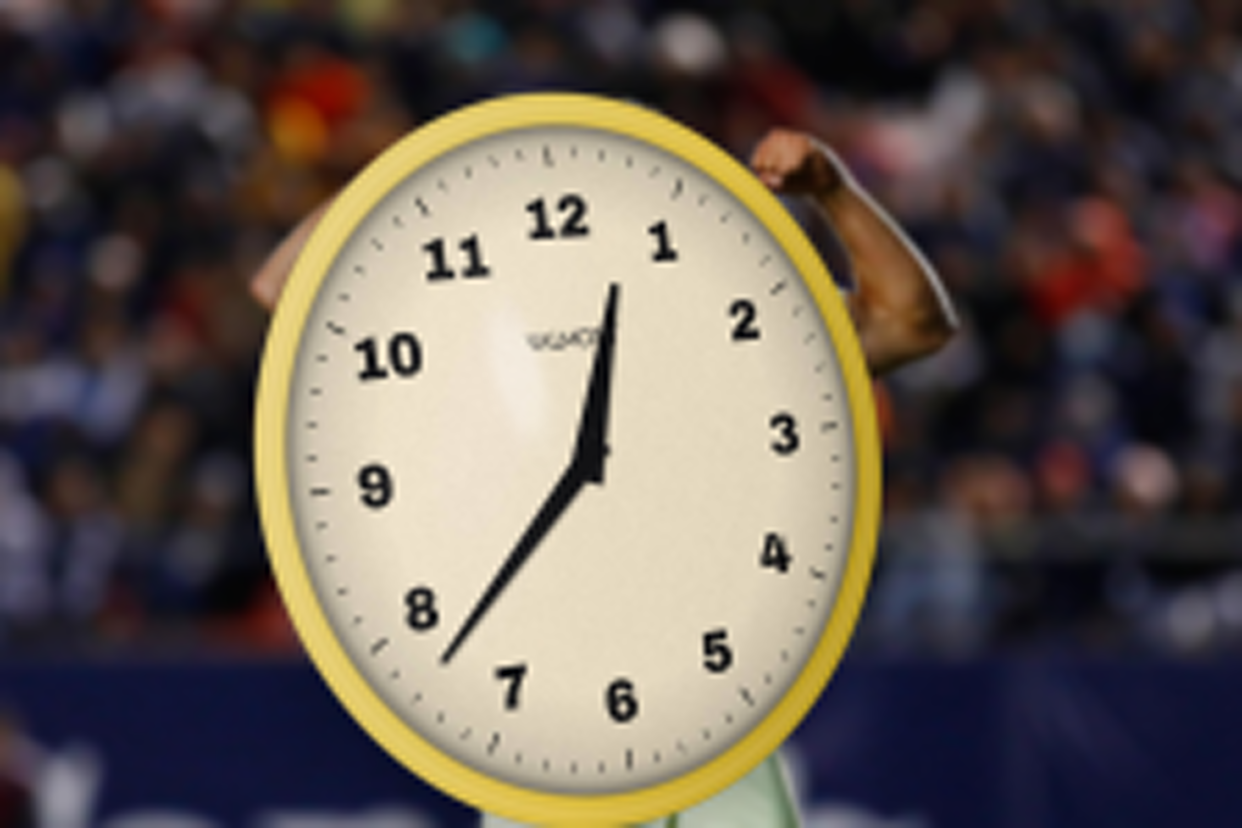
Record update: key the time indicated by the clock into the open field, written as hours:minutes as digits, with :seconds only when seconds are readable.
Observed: 12:38
